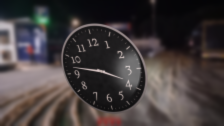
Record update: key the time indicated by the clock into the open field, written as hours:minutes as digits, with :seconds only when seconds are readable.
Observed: 3:47
